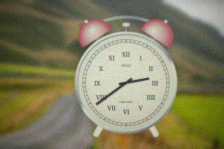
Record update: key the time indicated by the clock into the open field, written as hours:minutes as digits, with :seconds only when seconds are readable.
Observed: 2:39
